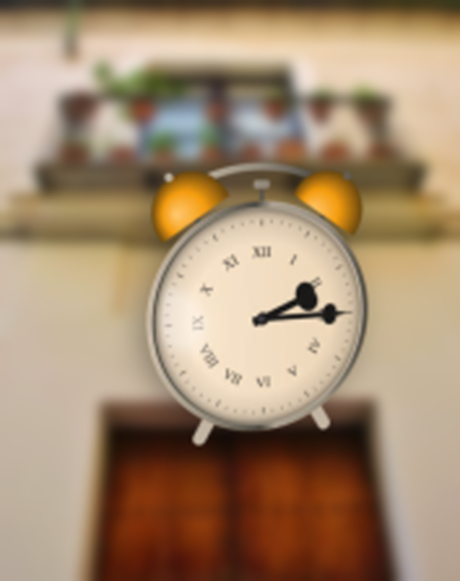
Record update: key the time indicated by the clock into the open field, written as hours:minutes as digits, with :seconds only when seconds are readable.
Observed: 2:15
